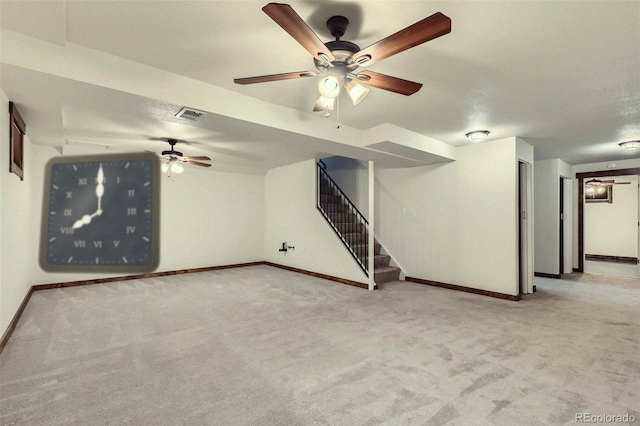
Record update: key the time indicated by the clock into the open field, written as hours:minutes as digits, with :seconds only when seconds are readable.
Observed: 8:00
